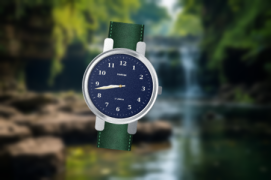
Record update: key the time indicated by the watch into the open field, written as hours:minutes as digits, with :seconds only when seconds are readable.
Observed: 8:43
